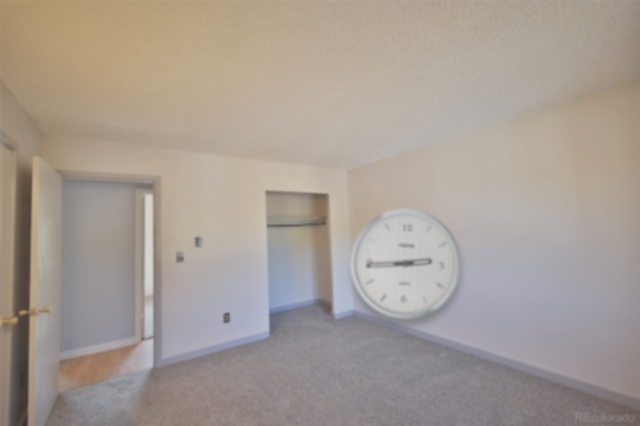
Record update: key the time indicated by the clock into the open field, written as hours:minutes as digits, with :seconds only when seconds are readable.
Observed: 2:44
